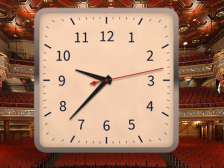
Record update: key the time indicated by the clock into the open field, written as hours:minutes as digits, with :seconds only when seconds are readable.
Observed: 9:37:13
